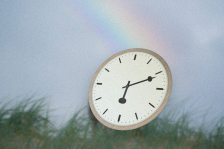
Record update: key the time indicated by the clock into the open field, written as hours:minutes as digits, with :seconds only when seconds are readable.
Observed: 6:11
